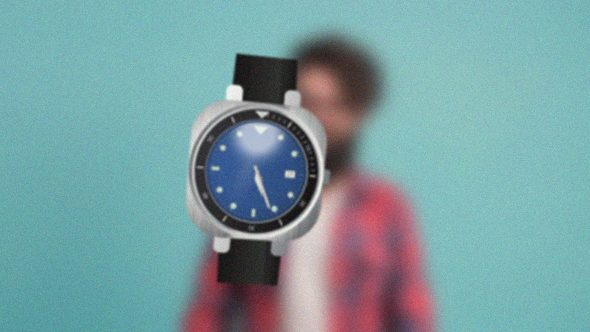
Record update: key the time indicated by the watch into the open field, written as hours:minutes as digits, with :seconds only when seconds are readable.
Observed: 5:26
